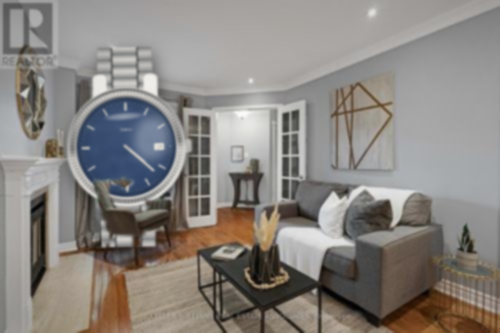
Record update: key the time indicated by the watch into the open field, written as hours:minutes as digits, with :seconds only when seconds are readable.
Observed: 4:22
